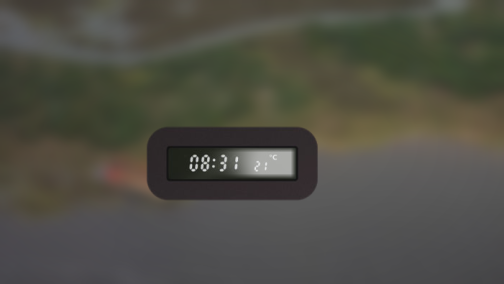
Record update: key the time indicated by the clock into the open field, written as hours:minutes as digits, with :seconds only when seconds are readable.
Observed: 8:31
